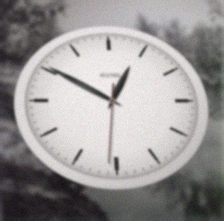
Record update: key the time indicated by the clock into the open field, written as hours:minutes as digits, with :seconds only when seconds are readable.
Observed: 12:50:31
